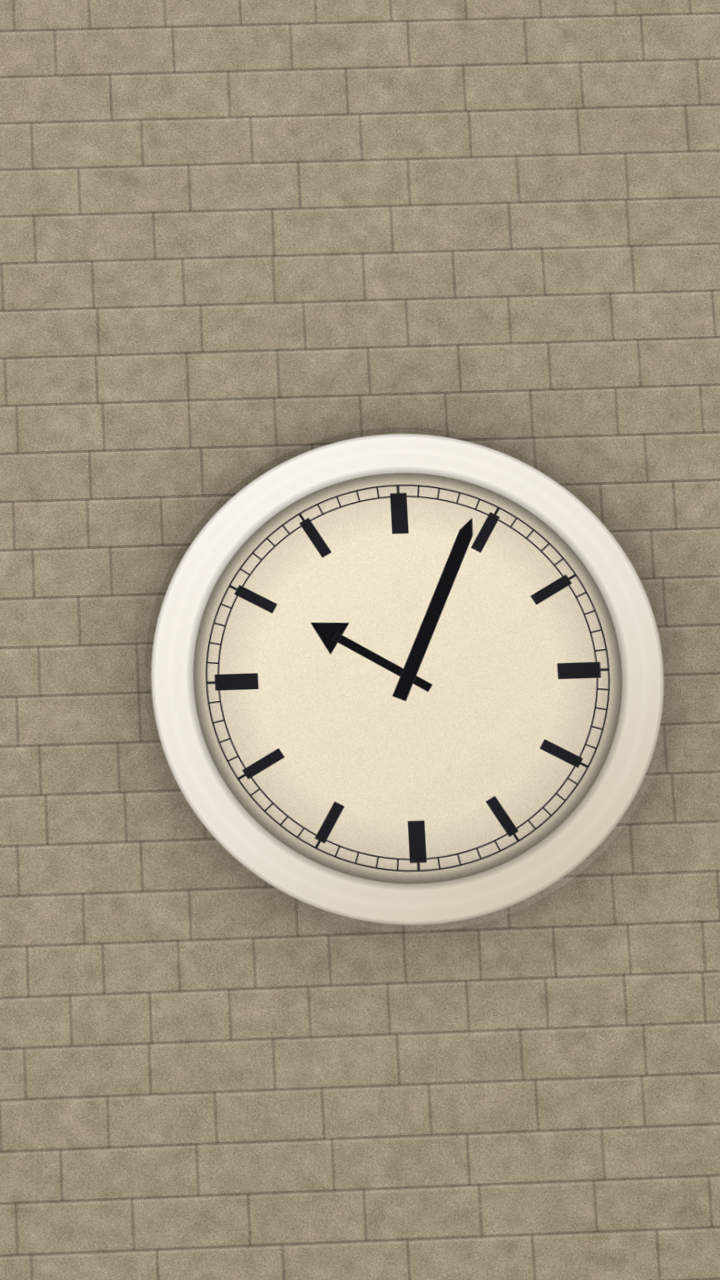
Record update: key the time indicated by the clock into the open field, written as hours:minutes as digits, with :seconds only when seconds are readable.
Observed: 10:04
